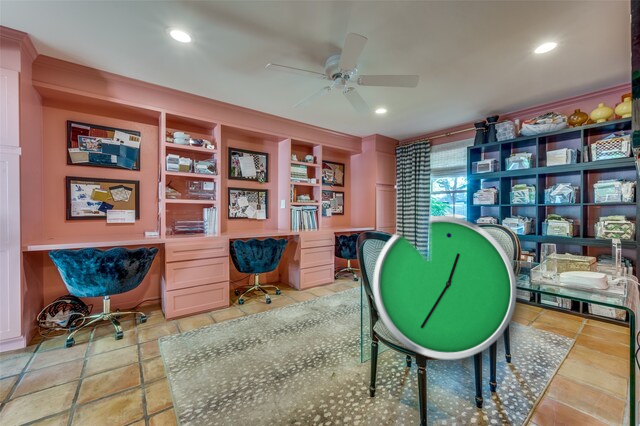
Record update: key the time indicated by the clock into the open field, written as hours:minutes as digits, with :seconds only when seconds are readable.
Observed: 12:35
